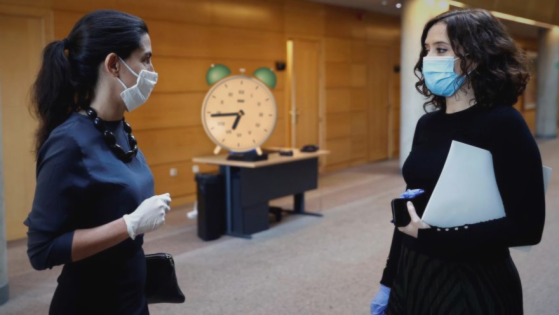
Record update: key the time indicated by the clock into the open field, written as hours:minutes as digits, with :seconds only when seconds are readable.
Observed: 6:44
